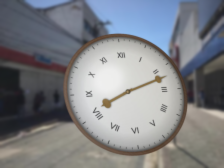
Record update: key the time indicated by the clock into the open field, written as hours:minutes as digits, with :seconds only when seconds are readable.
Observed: 8:12
